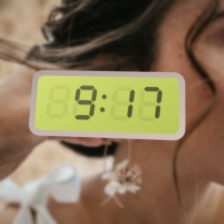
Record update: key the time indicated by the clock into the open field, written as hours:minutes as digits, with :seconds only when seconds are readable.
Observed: 9:17
